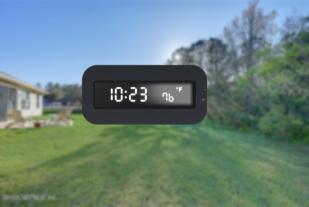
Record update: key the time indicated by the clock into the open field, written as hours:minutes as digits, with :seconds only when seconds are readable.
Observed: 10:23
